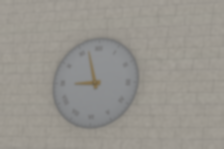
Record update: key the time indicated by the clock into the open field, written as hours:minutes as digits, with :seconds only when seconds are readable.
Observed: 8:57
